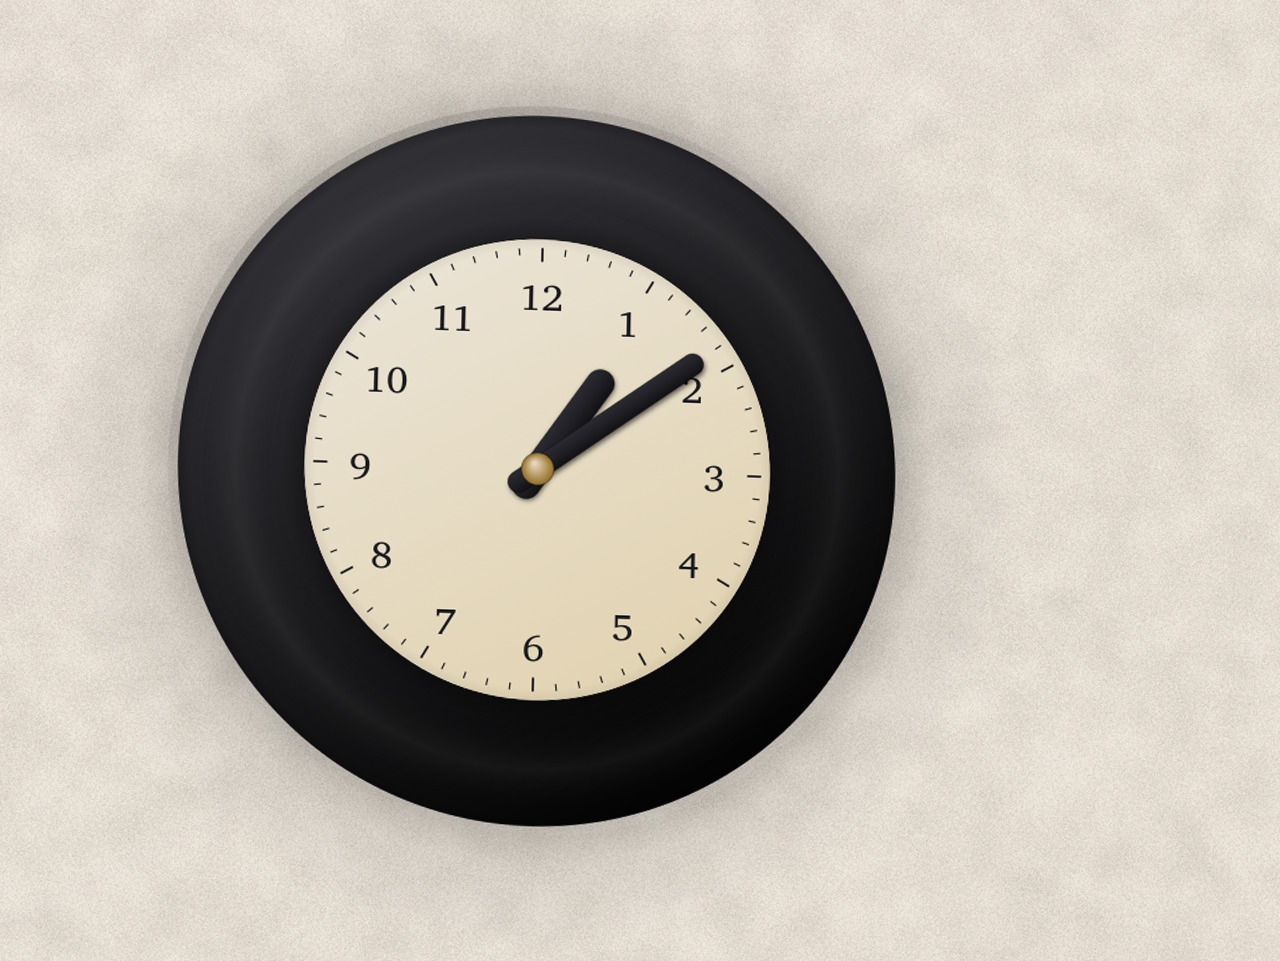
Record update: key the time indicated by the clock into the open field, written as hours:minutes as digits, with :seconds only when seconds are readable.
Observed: 1:09
